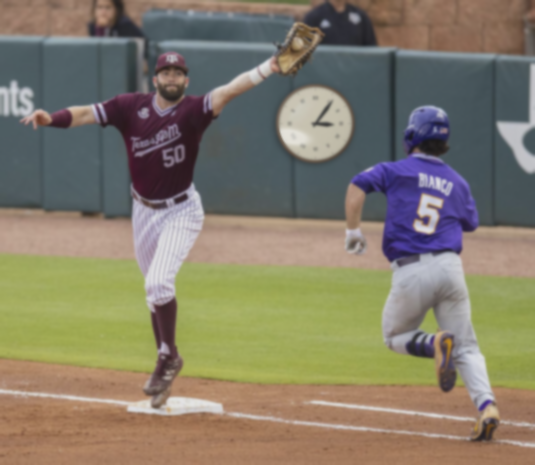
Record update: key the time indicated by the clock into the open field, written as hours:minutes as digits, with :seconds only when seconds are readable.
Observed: 3:06
